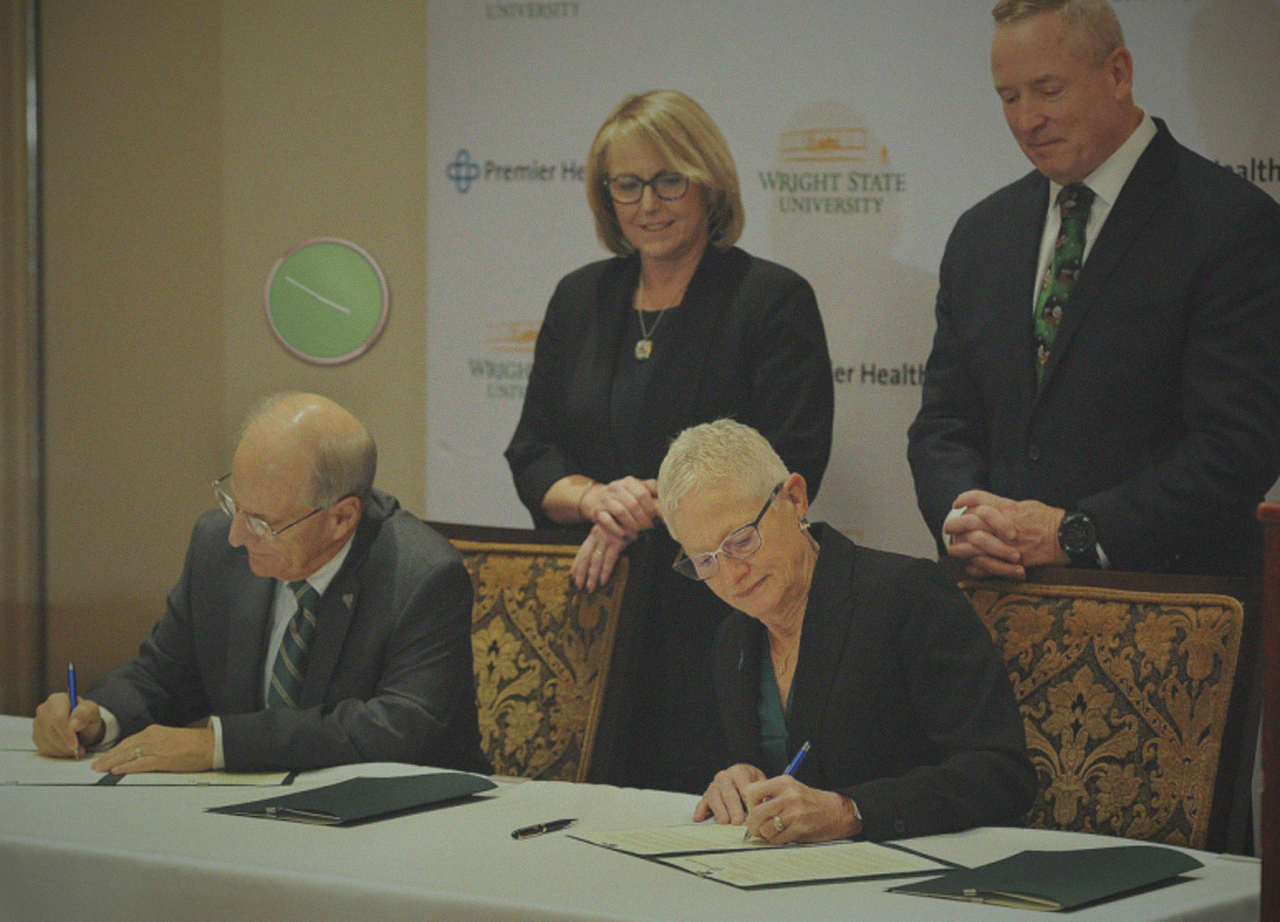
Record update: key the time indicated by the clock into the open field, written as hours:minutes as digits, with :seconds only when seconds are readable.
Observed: 3:50
